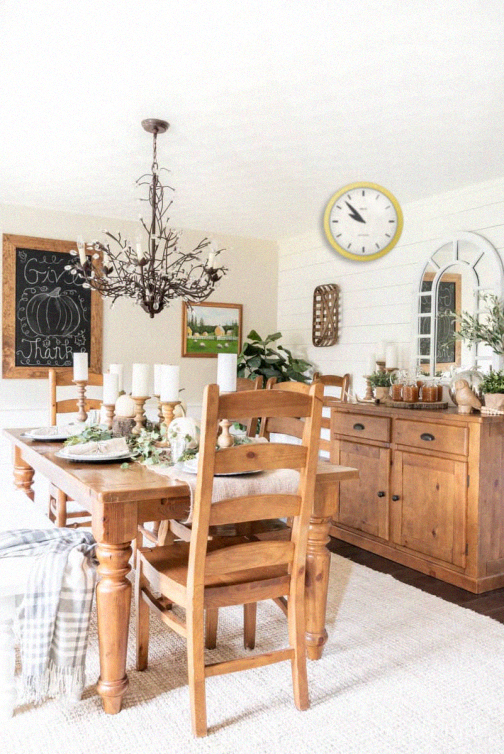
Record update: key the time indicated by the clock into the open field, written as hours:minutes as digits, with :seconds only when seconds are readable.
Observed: 9:53
